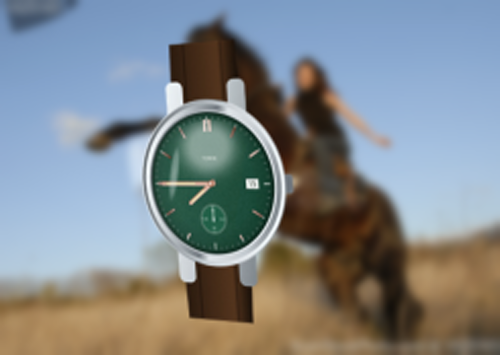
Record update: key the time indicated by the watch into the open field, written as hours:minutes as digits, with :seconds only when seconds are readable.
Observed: 7:45
